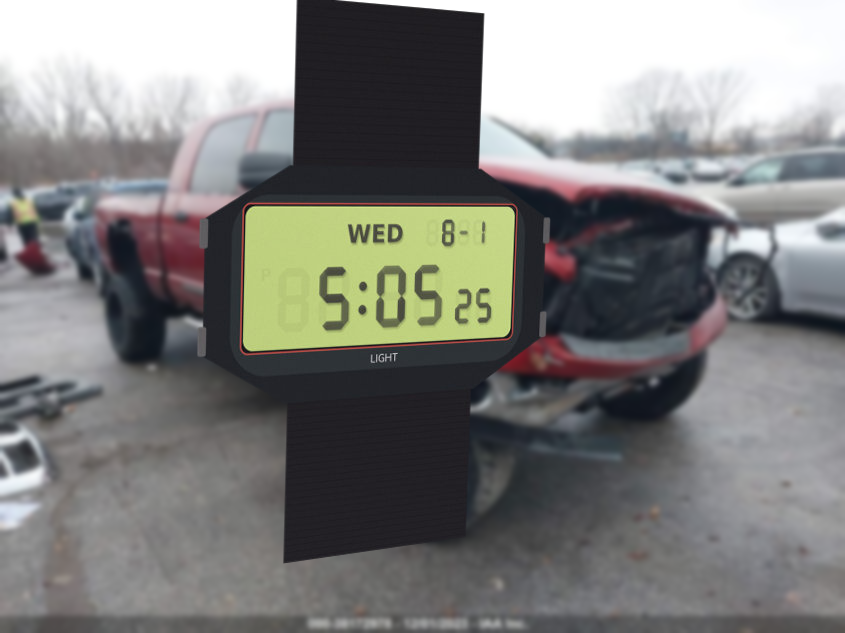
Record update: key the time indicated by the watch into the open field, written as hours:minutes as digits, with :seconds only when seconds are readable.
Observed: 5:05:25
